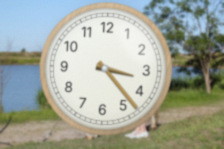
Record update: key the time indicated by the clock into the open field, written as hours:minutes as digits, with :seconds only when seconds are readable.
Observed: 3:23
